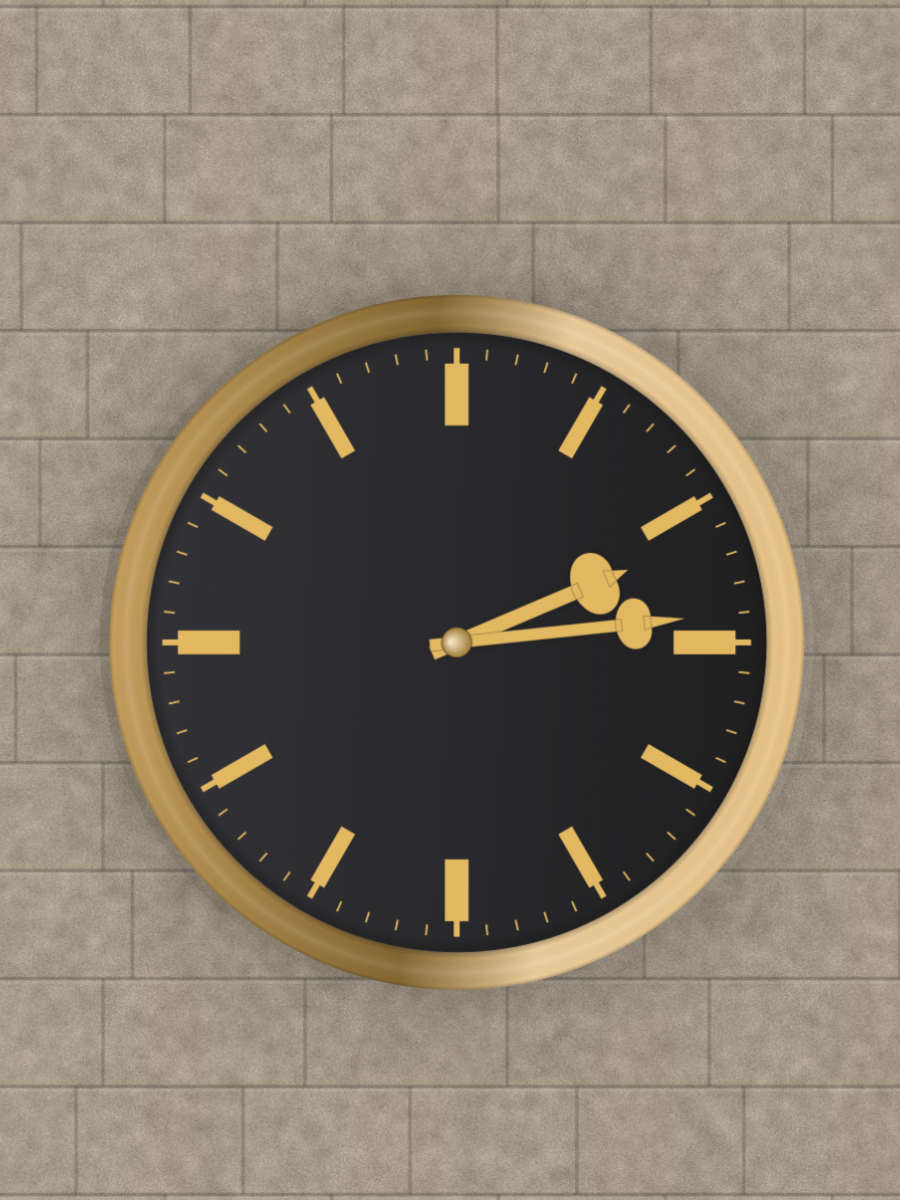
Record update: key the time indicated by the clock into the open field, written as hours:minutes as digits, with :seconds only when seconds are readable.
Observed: 2:14
